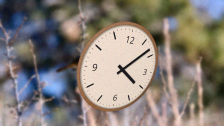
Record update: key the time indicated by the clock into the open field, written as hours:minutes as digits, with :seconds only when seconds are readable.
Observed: 4:08
